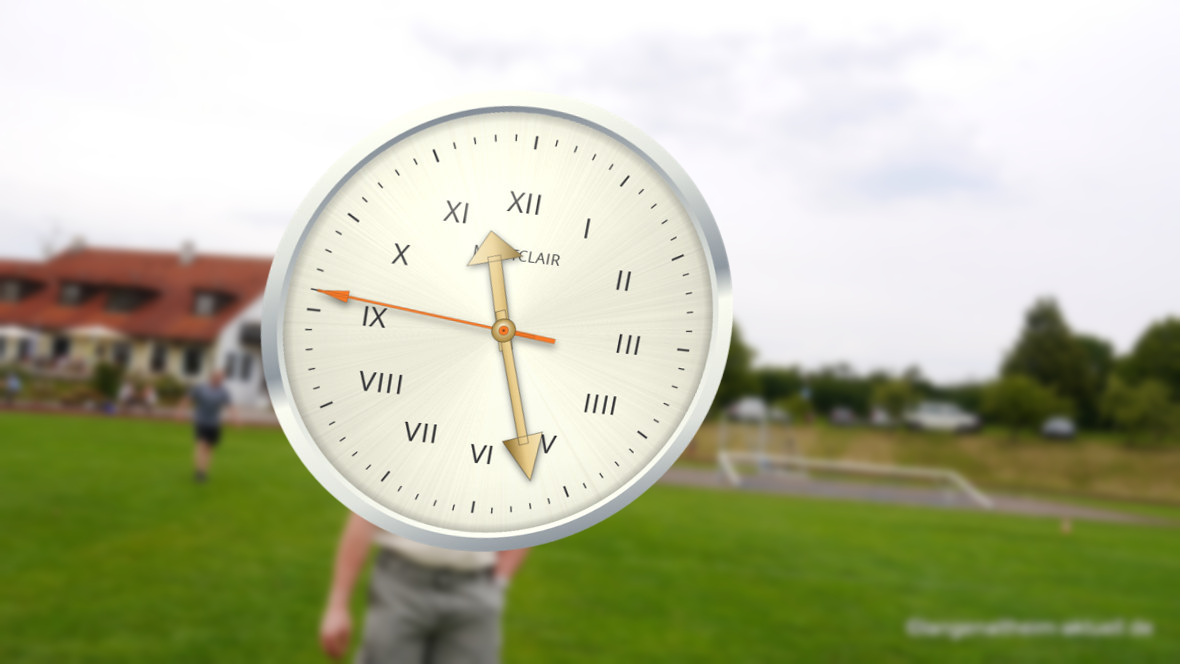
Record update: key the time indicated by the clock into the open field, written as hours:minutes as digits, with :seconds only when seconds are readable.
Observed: 11:26:46
